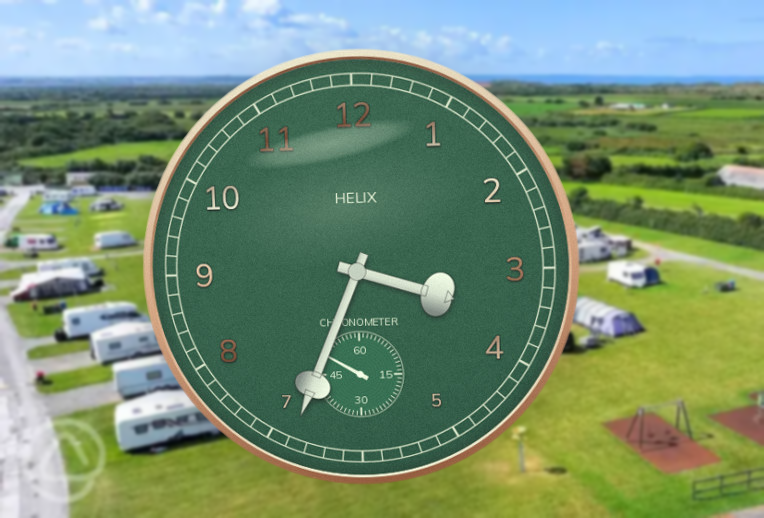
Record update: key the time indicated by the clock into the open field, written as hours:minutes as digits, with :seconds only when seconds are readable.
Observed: 3:33:50
